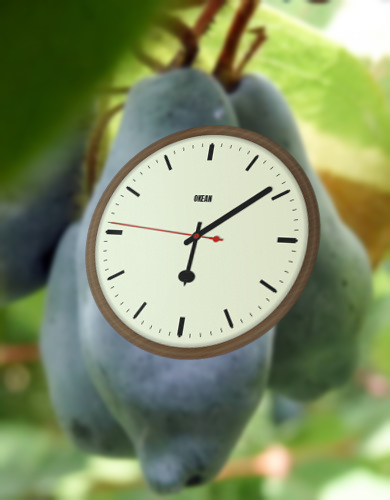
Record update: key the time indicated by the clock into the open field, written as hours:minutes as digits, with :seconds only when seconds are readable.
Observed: 6:08:46
